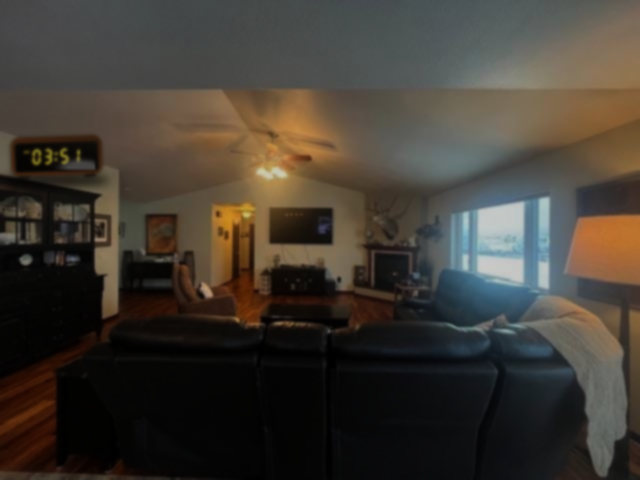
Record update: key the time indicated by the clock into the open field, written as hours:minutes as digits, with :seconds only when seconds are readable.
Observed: 3:51
